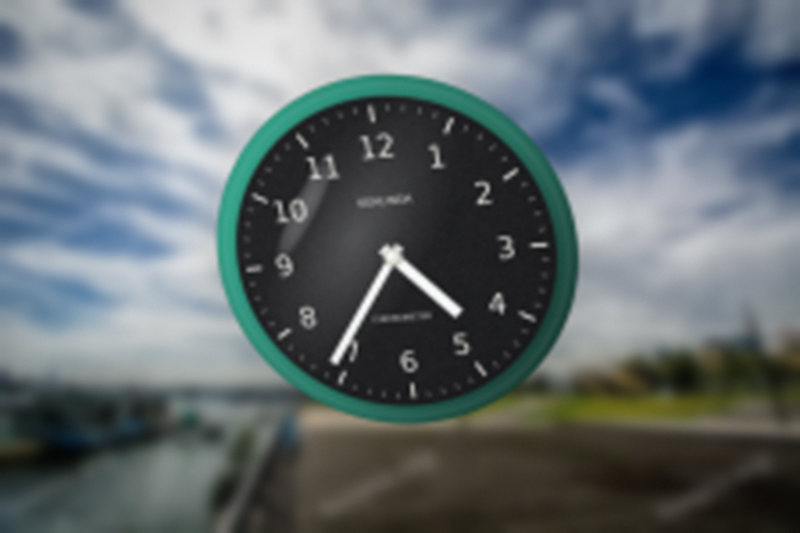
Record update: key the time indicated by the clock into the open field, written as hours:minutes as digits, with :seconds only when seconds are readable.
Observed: 4:36
